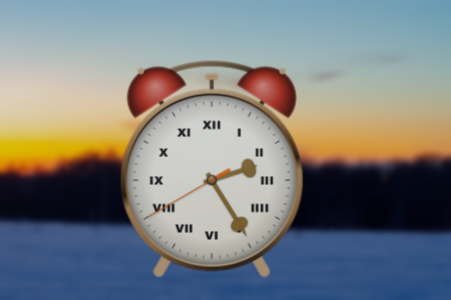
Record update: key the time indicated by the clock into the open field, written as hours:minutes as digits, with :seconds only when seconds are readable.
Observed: 2:24:40
